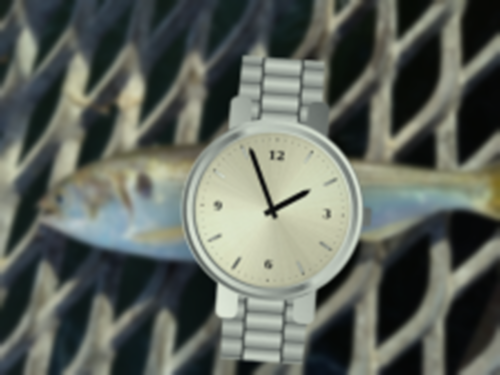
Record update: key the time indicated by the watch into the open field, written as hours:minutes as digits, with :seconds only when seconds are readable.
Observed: 1:56
